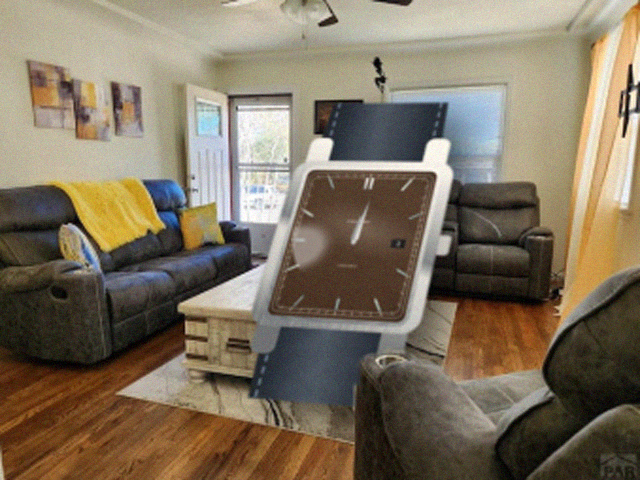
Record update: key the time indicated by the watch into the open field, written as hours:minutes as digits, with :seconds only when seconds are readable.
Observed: 12:01
